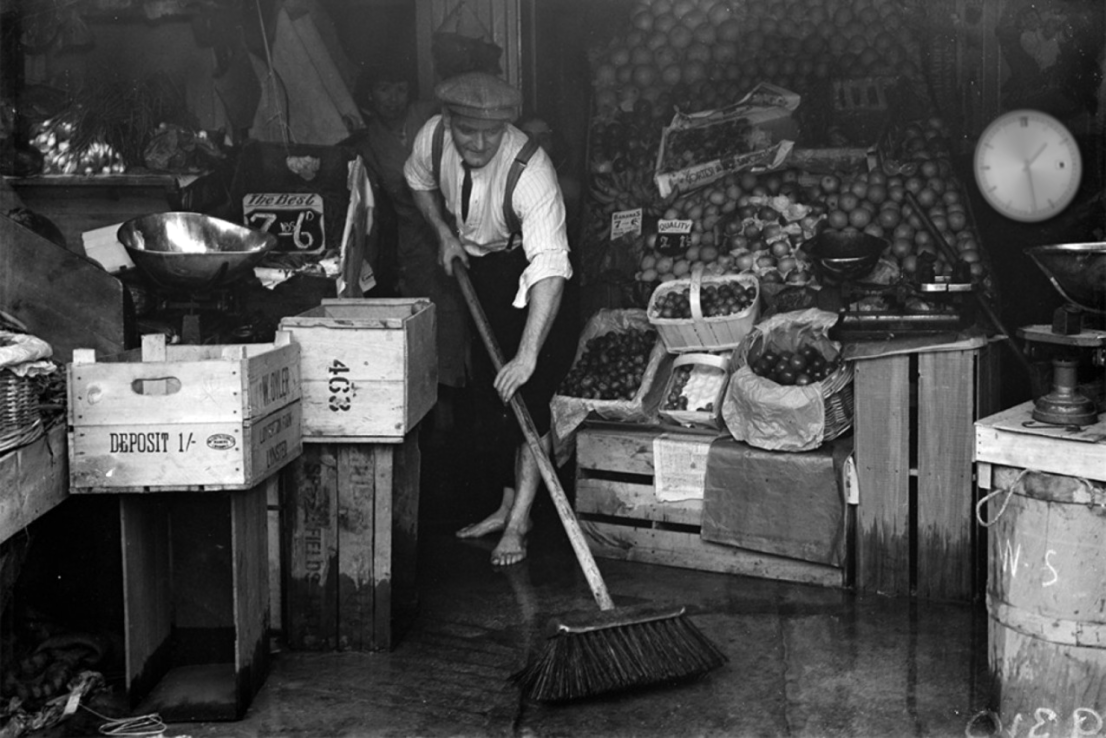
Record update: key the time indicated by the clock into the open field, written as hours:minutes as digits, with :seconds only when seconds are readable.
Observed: 1:29
